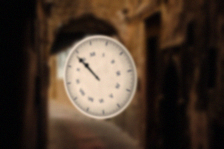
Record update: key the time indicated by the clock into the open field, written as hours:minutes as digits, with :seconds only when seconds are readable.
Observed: 10:54
